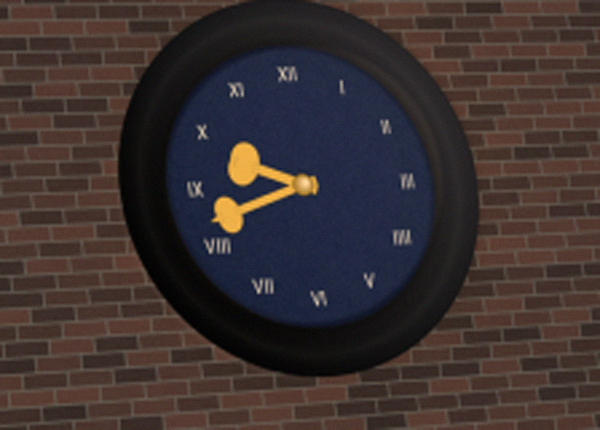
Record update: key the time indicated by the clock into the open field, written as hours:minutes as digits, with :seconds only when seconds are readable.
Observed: 9:42
